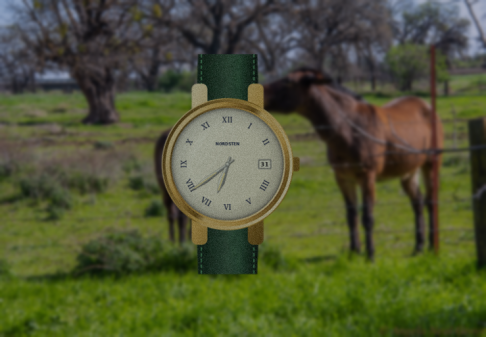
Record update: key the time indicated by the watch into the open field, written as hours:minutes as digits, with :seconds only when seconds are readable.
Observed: 6:39
